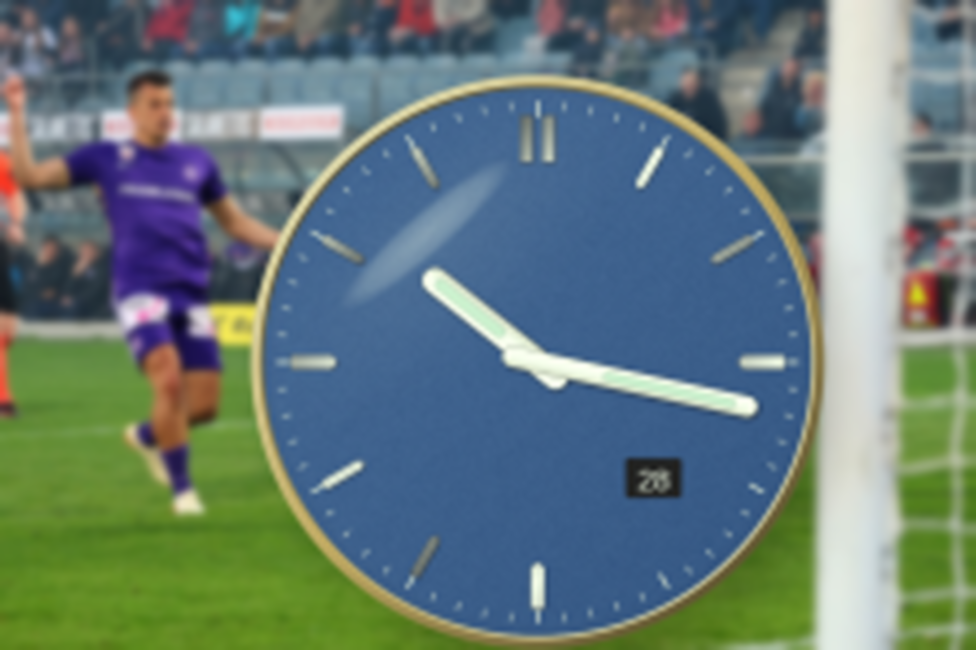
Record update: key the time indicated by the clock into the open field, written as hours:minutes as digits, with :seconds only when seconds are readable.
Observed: 10:17
